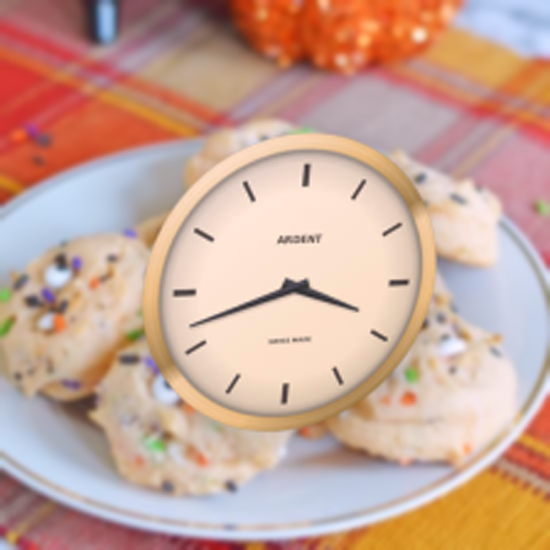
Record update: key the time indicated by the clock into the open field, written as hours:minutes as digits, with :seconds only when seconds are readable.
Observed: 3:42
